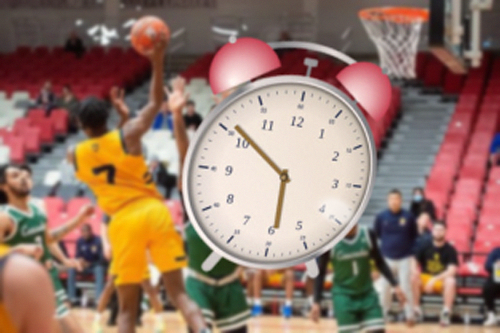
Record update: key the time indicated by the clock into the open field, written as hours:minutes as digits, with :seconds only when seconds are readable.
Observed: 5:51
